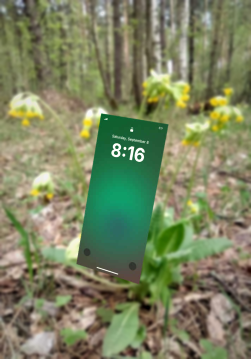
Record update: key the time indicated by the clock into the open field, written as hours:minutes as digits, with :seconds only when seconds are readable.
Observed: 8:16
